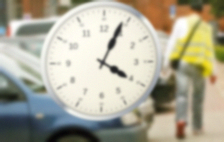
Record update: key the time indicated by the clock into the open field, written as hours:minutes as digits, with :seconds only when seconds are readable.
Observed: 4:04
